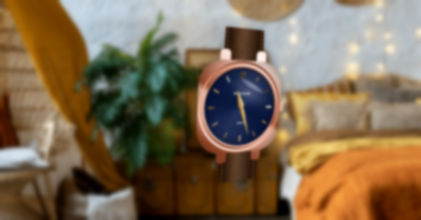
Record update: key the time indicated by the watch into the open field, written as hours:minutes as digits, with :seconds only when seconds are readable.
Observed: 11:27
